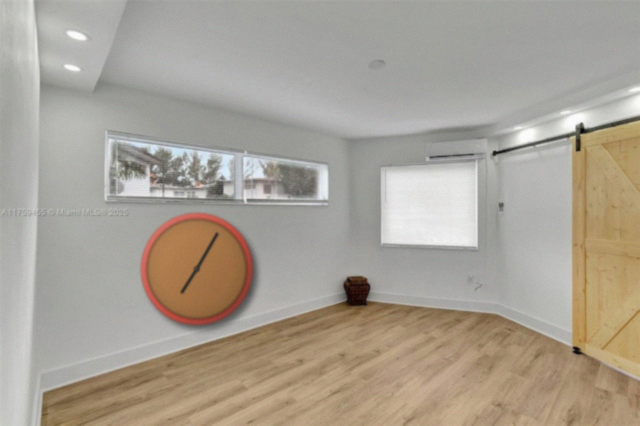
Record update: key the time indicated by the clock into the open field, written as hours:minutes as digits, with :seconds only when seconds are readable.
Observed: 7:05
